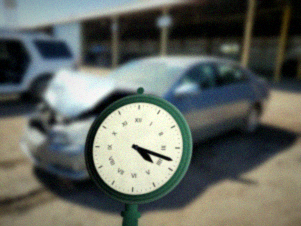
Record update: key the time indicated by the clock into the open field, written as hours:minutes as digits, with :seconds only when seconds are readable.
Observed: 4:18
